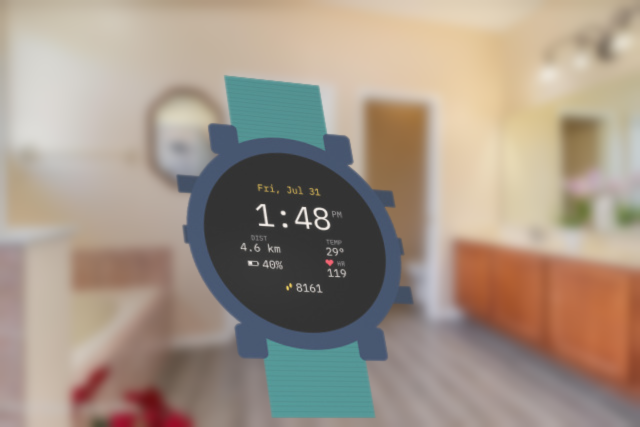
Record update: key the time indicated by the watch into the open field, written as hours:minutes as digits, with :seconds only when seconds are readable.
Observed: 1:48
